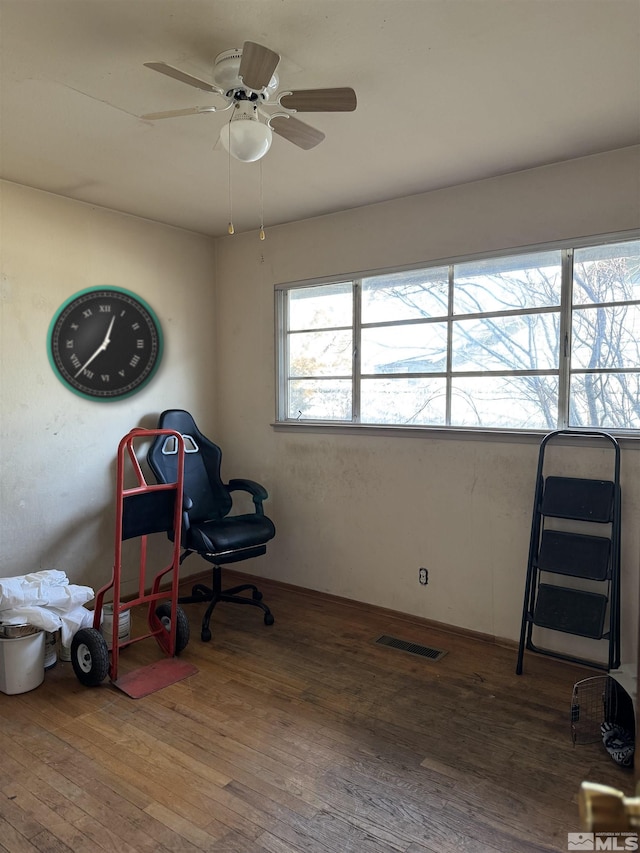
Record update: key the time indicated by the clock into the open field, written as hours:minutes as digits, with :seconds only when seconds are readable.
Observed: 12:37
